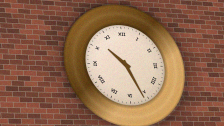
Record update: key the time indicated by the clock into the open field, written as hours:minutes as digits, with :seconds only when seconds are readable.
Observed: 10:26
